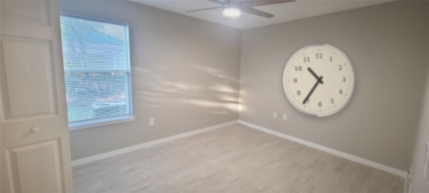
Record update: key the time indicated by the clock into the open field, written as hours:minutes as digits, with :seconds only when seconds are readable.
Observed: 10:36
